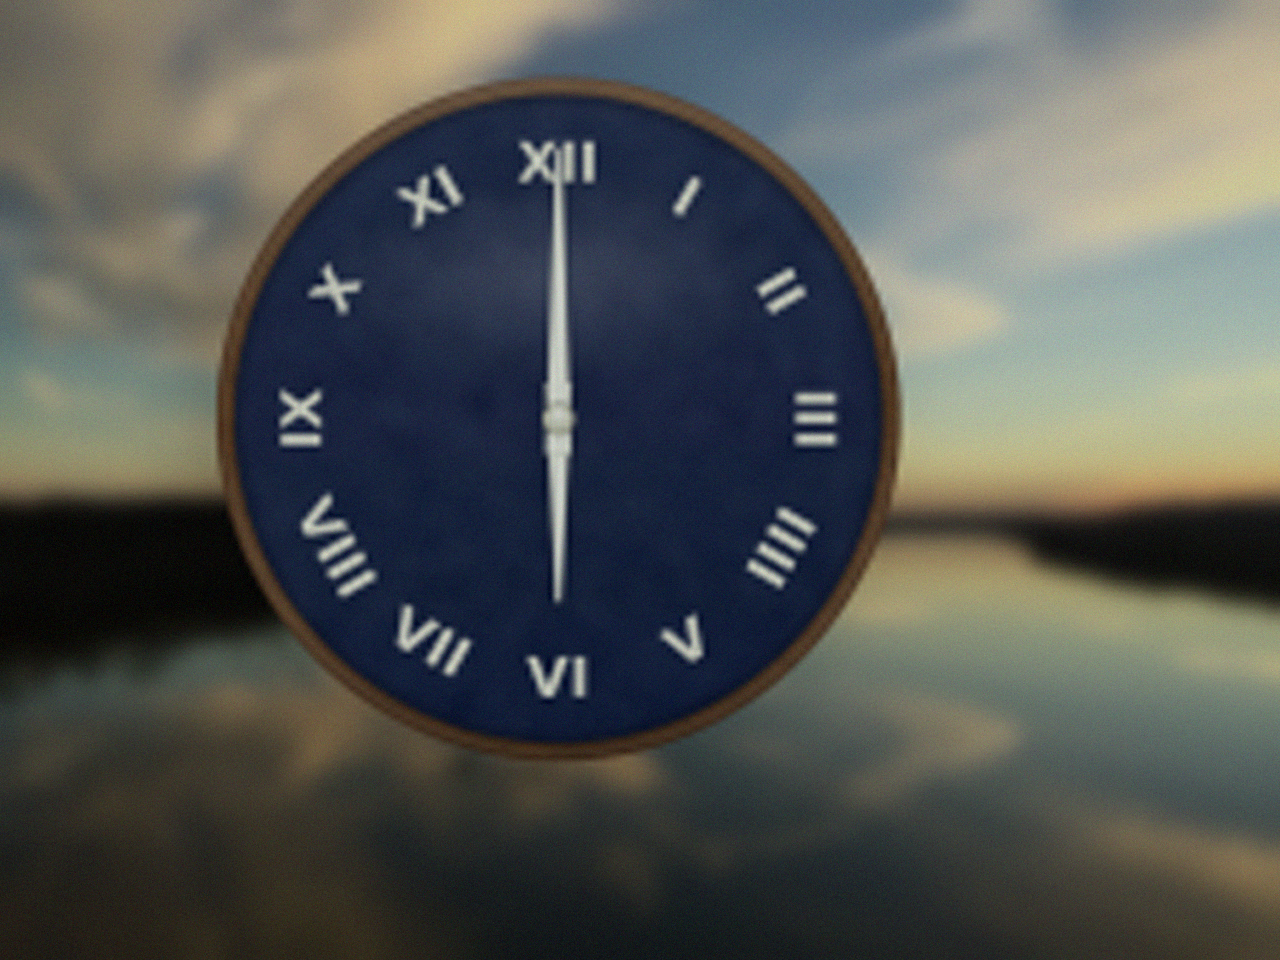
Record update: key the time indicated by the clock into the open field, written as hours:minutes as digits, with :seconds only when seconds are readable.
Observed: 6:00
